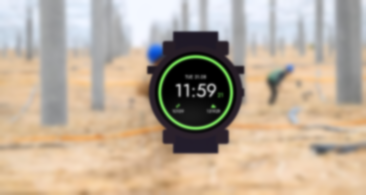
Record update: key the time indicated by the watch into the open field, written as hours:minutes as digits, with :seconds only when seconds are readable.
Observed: 11:59
